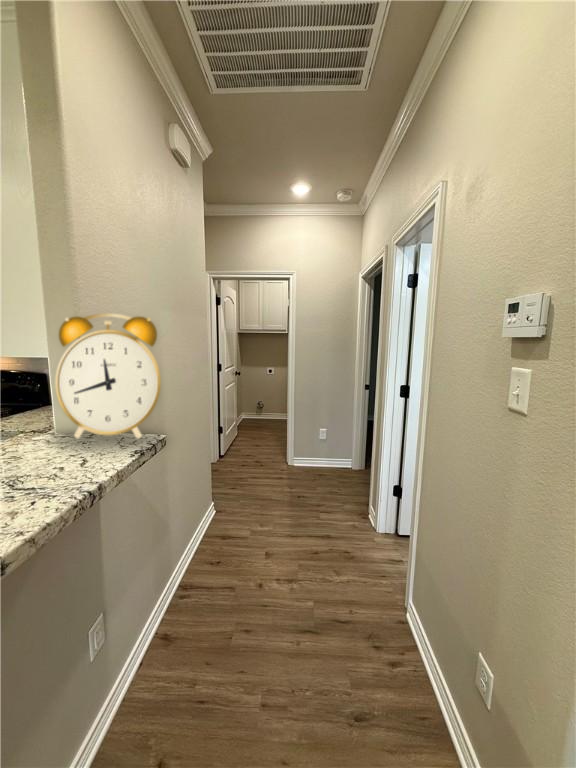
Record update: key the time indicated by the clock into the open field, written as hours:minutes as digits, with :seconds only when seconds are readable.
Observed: 11:42
